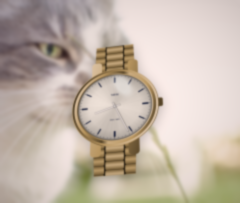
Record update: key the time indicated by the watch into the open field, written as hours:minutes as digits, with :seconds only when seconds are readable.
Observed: 8:26
